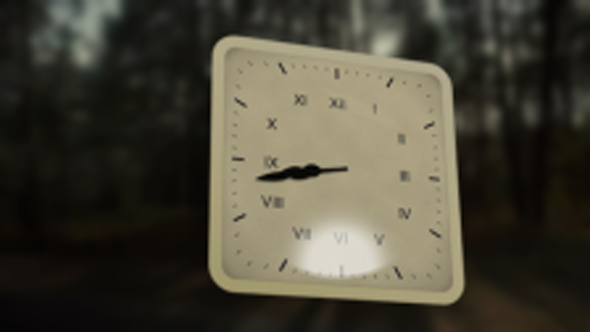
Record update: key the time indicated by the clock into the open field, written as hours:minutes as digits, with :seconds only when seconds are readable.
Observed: 8:43
